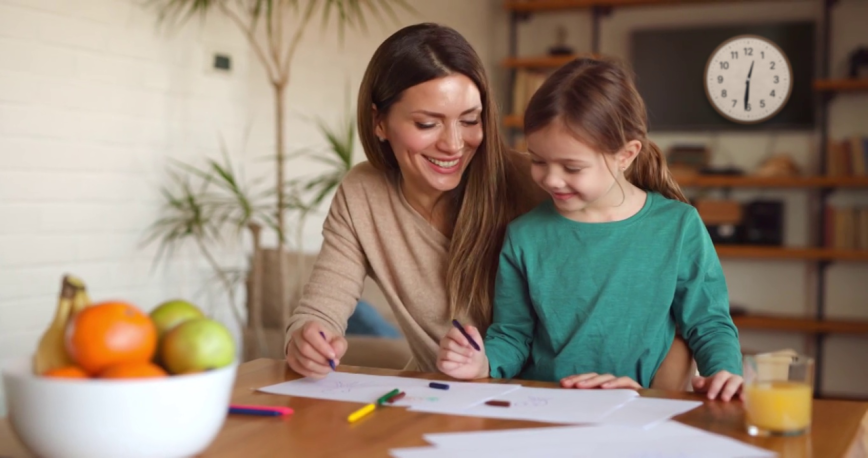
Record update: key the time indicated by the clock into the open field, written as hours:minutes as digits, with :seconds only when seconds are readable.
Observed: 12:31
